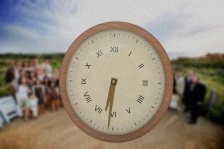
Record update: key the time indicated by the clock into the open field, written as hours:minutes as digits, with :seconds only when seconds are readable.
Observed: 6:31
